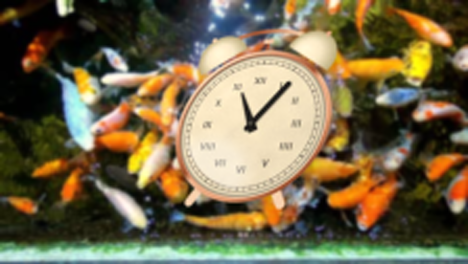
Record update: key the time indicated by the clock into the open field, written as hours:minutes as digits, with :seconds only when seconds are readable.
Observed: 11:06
